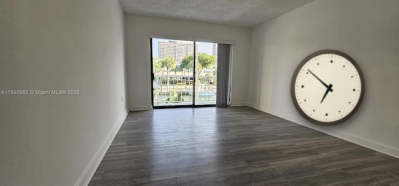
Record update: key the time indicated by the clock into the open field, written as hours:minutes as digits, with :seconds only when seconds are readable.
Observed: 6:51
